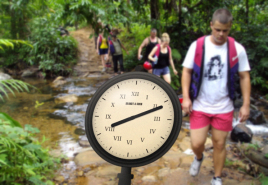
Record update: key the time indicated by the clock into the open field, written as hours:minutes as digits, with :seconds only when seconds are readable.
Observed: 8:11
